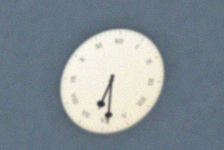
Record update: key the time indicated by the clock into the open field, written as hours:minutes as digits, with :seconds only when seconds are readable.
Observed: 6:29
